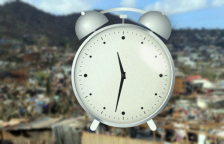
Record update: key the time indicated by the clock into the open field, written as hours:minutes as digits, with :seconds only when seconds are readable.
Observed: 11:32
